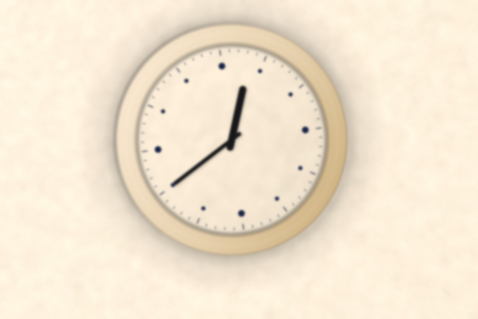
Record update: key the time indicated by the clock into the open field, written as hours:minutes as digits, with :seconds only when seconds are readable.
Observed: 12:40
